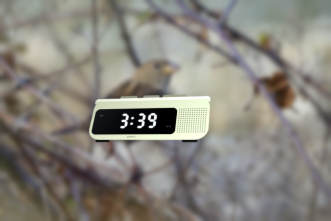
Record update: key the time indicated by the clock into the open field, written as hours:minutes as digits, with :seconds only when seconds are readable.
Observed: 3:39
